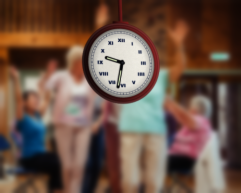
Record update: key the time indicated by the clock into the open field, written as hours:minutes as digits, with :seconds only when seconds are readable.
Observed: 9:32
